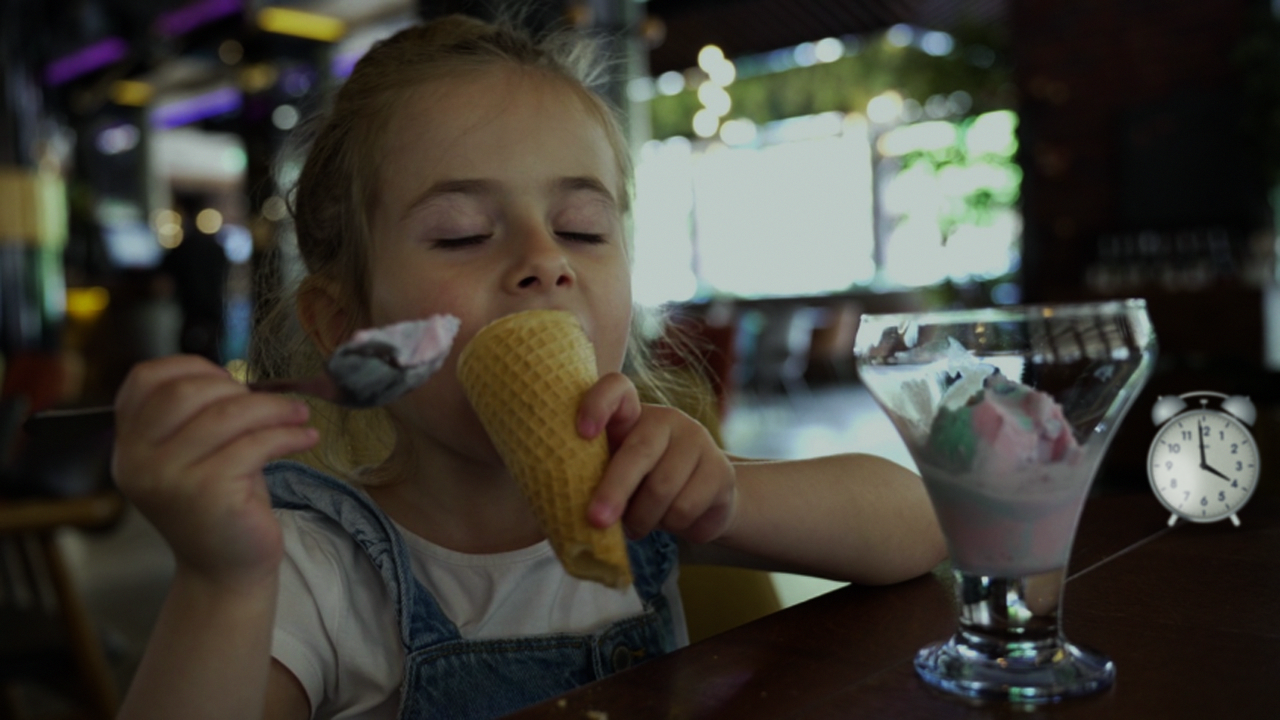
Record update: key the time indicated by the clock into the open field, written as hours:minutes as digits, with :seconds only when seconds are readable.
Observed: 3:59
